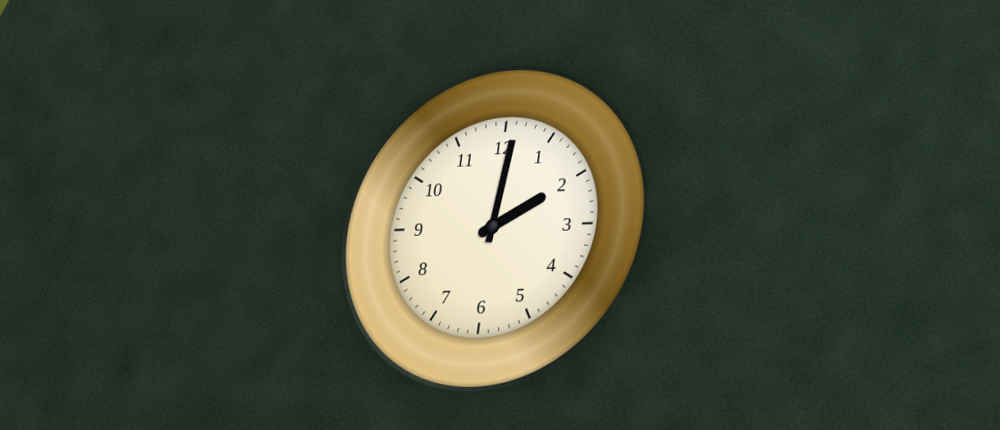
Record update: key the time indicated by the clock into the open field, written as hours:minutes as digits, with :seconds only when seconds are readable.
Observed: 2:01
